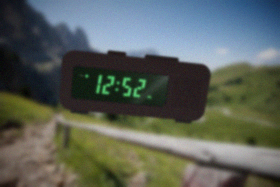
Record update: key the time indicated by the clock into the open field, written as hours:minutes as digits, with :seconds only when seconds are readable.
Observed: 12:52
